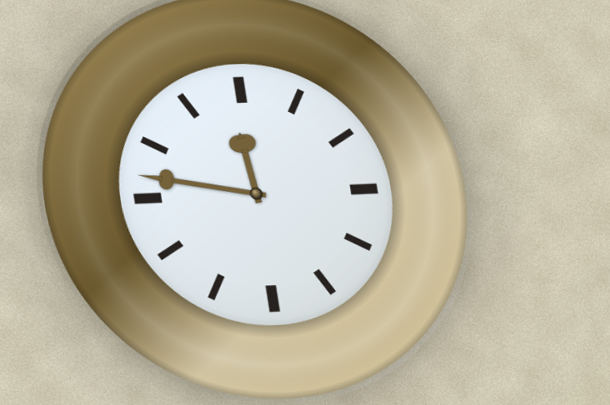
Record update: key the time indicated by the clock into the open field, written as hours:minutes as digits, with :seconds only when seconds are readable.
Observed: 11:47
